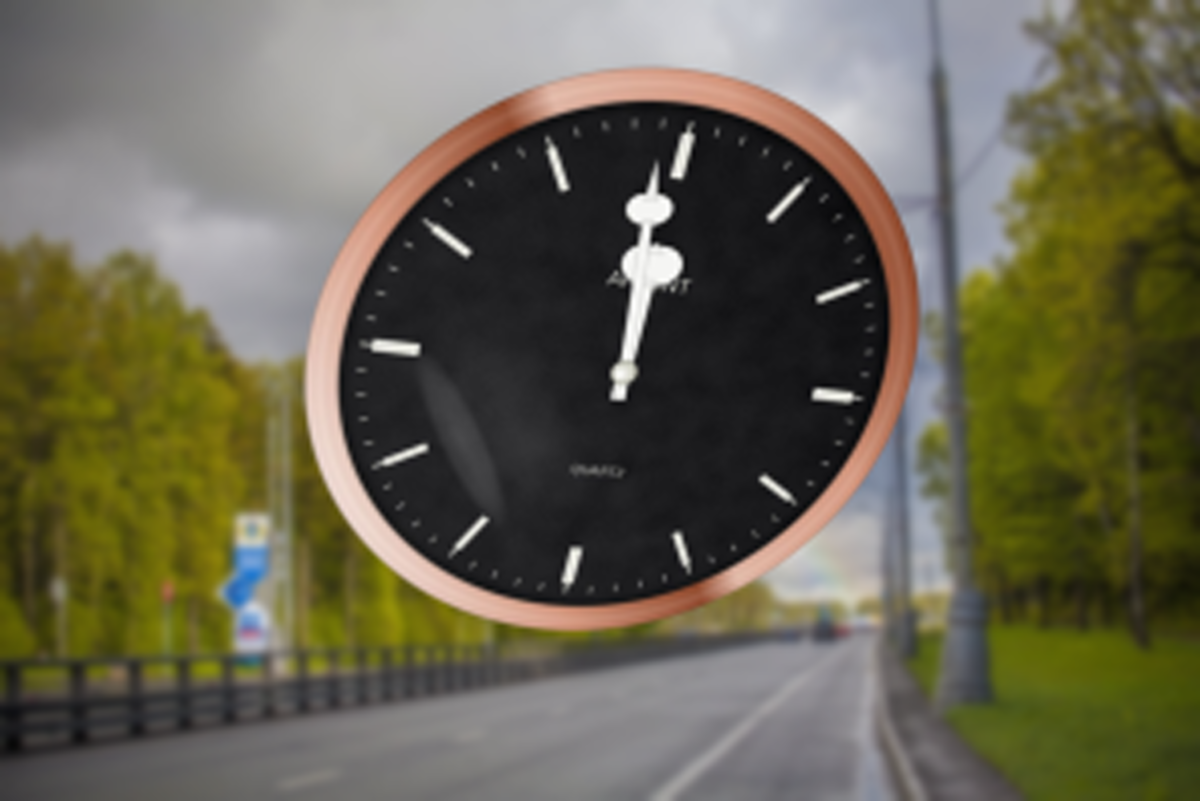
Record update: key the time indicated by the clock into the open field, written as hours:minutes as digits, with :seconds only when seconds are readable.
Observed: 11:59
